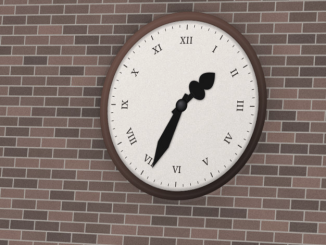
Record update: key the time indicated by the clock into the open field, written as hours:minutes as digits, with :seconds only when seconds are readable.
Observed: 1:34
